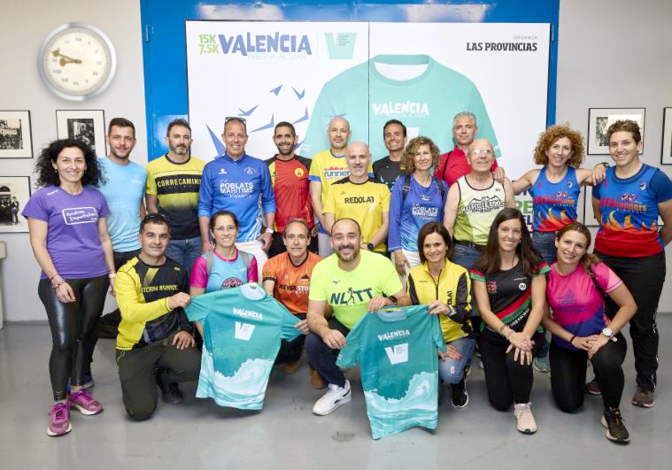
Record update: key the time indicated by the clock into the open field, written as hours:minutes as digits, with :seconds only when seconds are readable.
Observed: 8:48
